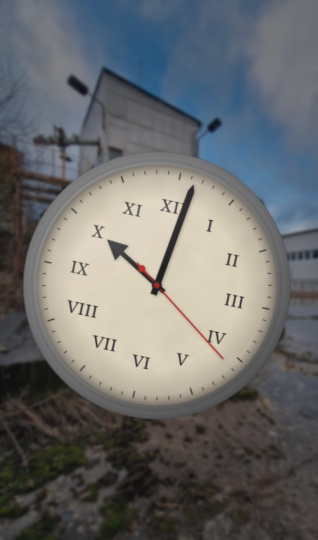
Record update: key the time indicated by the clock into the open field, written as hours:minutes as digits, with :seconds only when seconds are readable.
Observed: 10:01:21
